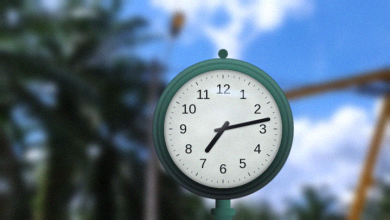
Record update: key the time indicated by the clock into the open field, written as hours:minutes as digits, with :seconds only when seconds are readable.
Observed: 7:13
